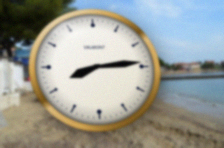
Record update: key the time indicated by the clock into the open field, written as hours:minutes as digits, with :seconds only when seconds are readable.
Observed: 8:14
